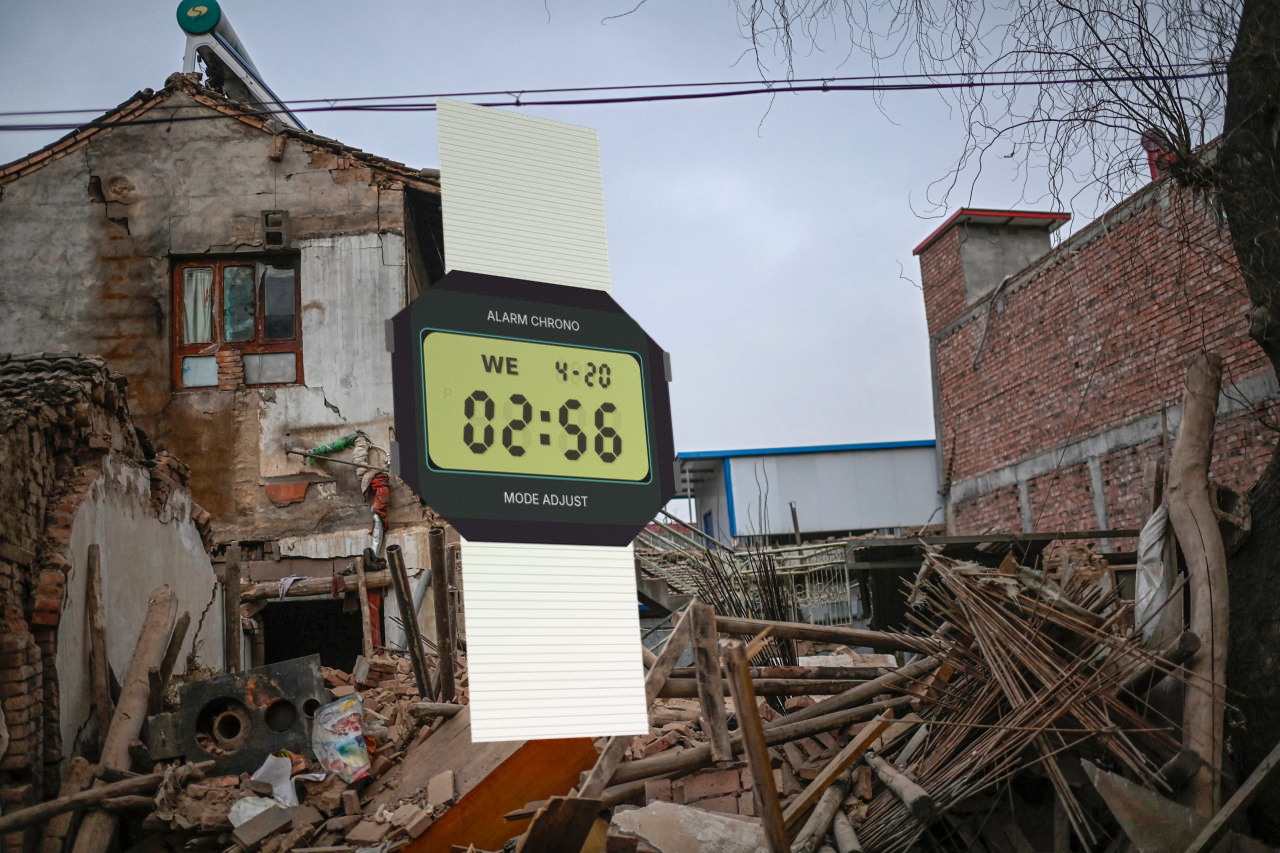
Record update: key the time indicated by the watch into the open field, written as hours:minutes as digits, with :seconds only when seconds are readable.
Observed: 2:56
